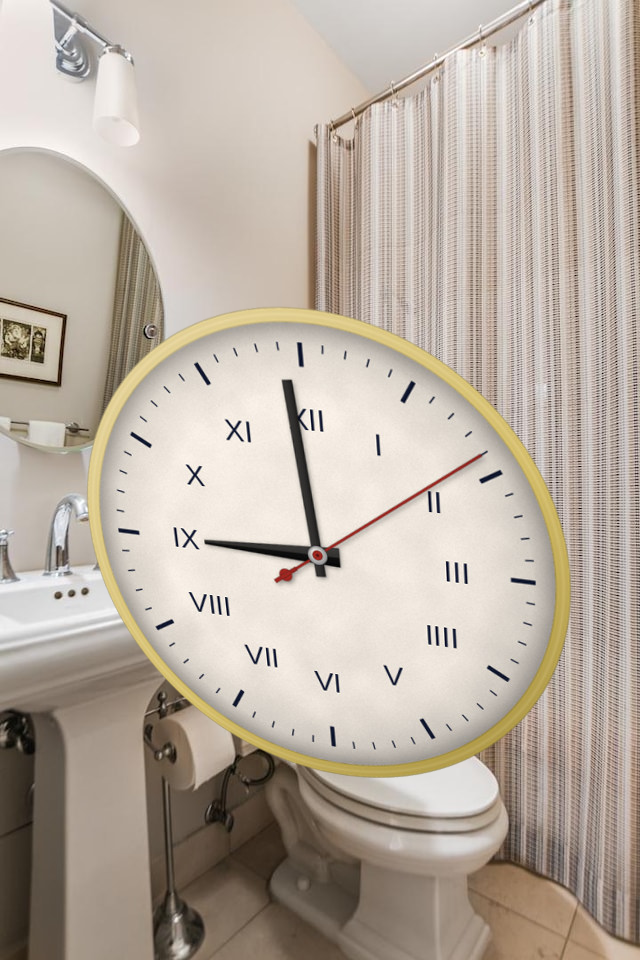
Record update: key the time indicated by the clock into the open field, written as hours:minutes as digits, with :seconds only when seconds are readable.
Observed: 8:59:09
